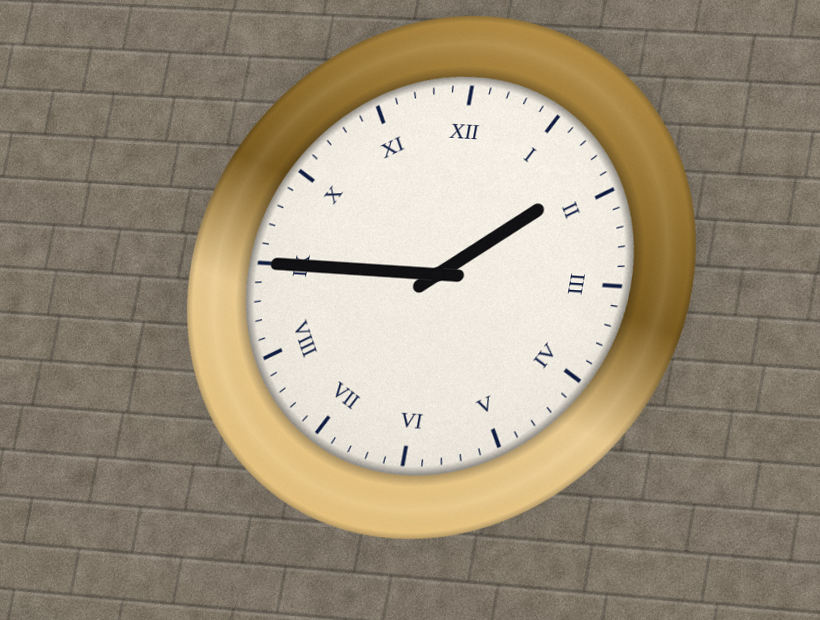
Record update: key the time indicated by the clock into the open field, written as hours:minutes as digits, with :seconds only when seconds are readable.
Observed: 1:45
